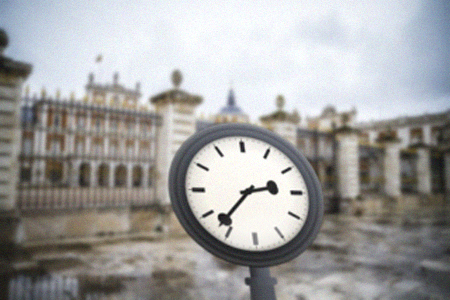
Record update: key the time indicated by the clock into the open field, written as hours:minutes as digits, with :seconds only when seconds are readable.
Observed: 2:37
